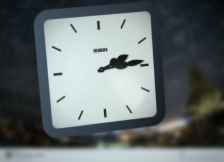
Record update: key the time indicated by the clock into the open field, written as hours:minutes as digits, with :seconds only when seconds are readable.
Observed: 2:14
